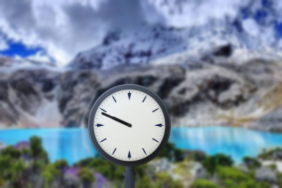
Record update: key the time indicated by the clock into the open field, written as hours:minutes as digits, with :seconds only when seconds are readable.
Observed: 9:49
